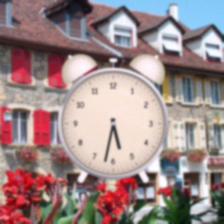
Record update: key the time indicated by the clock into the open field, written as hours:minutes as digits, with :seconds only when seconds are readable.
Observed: 5:32
